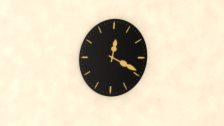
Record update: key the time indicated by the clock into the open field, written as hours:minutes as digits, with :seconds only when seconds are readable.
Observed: 12:19
